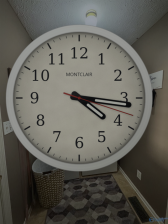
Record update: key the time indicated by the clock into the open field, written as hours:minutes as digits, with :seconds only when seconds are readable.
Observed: 4:16:18
